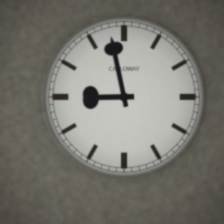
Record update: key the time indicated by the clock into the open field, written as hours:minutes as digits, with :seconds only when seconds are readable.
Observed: 8:58
